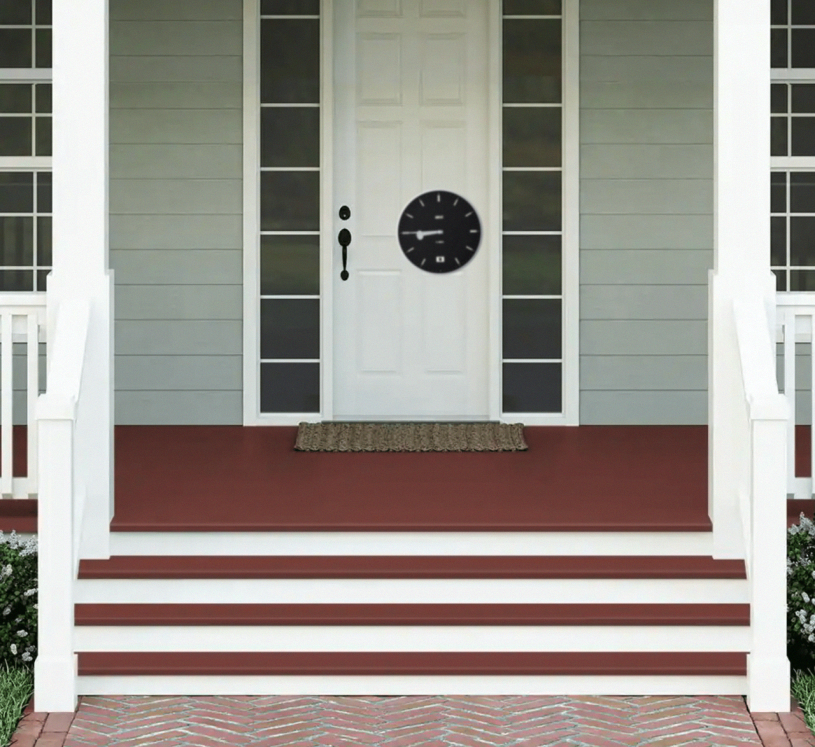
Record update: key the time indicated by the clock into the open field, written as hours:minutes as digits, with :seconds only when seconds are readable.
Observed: 8:45
